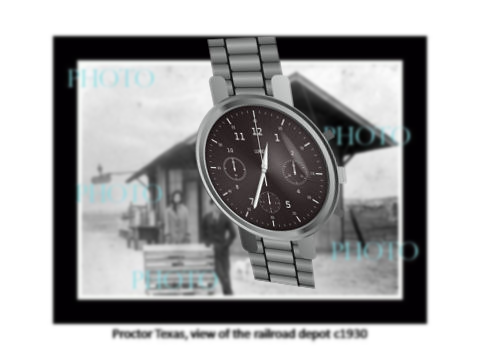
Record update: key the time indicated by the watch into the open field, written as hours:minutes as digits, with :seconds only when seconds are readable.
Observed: 12:34
